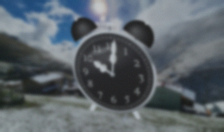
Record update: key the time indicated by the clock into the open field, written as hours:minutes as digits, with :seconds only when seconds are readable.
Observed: 10:01
